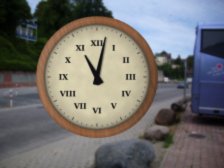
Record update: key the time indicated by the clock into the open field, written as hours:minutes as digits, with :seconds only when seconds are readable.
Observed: 11:02
